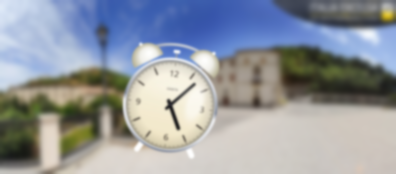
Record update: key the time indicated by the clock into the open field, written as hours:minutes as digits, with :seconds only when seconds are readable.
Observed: 5:07
